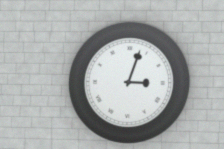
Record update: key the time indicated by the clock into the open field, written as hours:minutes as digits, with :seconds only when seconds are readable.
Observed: 3:03
